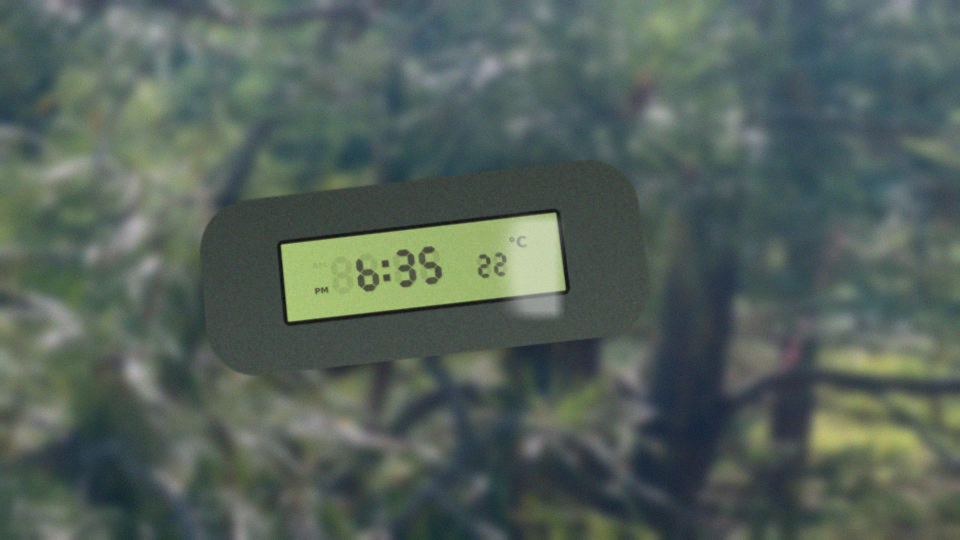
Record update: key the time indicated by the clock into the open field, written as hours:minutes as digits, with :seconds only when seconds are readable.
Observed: 6:35
